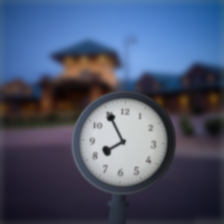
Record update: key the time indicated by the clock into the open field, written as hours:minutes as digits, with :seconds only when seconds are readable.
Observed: 7:55
